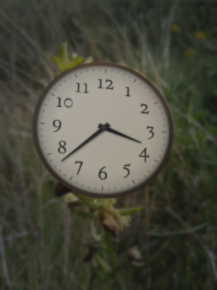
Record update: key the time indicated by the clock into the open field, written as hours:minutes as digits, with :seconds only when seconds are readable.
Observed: 3:38
